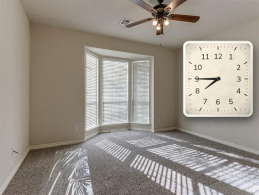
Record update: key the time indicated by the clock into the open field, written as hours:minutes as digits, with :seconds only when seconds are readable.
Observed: 7:45
